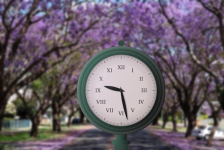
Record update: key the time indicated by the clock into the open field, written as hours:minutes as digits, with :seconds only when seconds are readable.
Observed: 9:28
